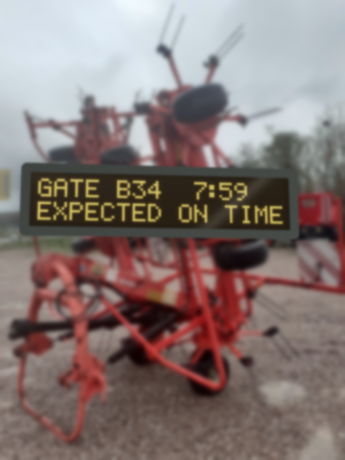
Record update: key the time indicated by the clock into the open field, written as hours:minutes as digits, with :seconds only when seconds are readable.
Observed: 7:59
